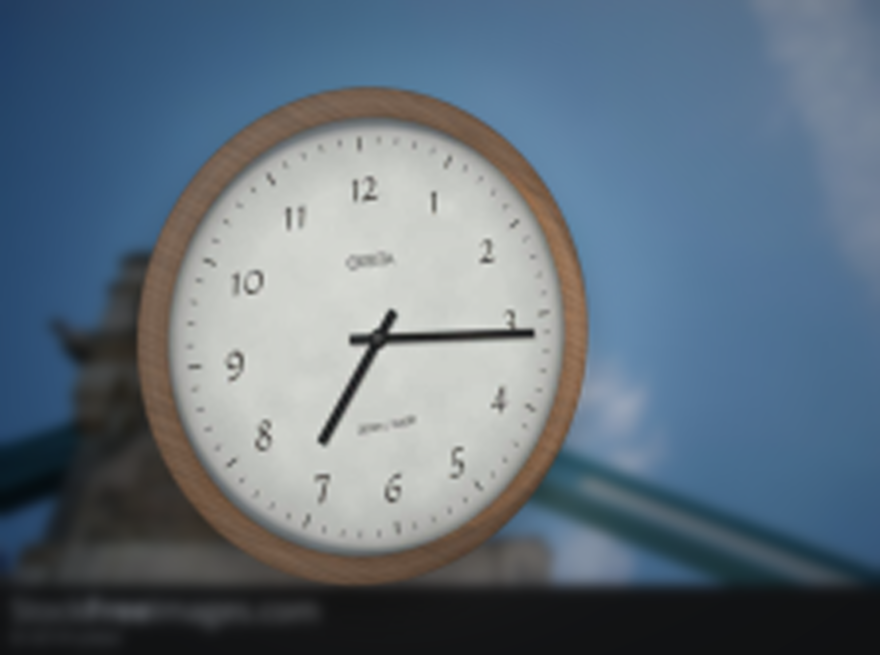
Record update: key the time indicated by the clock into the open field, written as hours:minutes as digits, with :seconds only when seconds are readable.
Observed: 7:16
